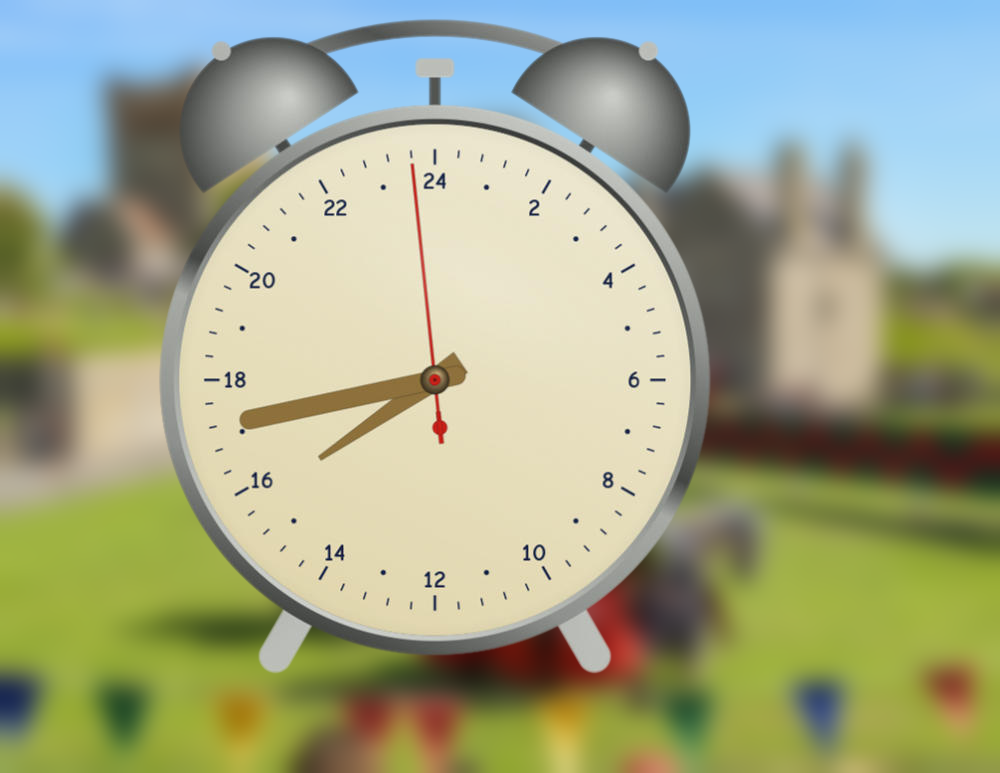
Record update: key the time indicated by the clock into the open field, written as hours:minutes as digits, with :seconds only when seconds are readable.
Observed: 15:42:59
